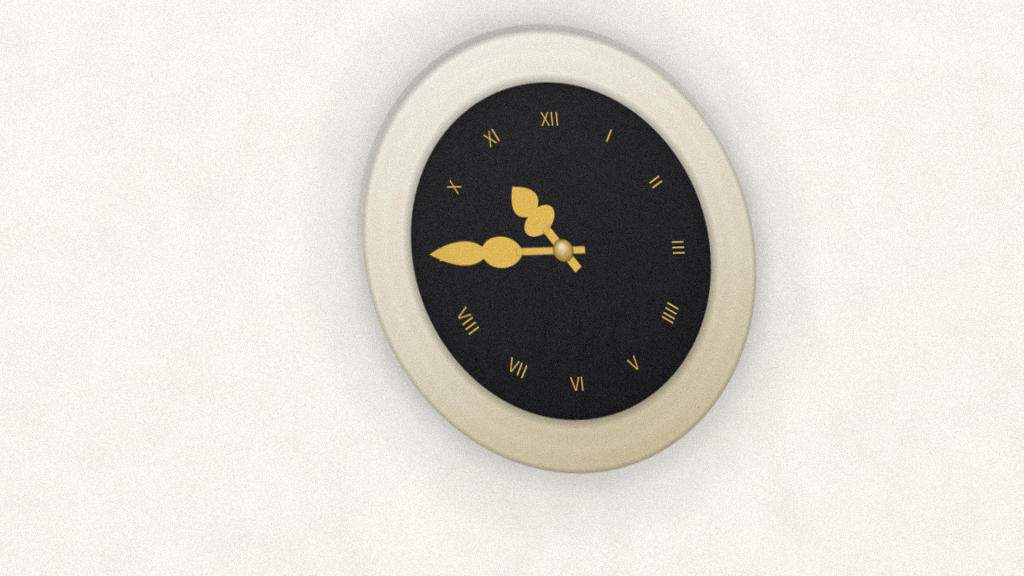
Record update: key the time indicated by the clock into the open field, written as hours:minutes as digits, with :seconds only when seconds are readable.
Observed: 10:45
